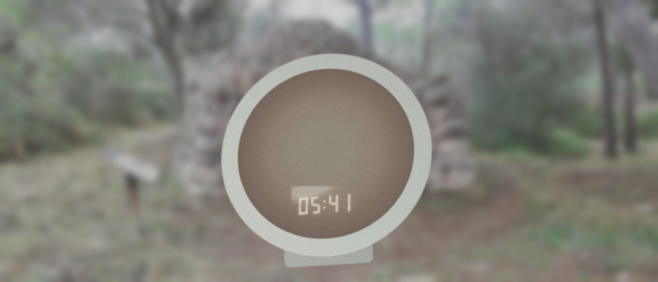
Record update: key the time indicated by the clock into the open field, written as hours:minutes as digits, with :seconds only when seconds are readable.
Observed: 5:41
